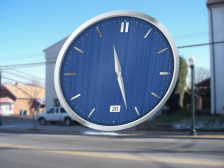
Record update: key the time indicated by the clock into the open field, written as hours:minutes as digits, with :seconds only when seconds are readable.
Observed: 11:27
